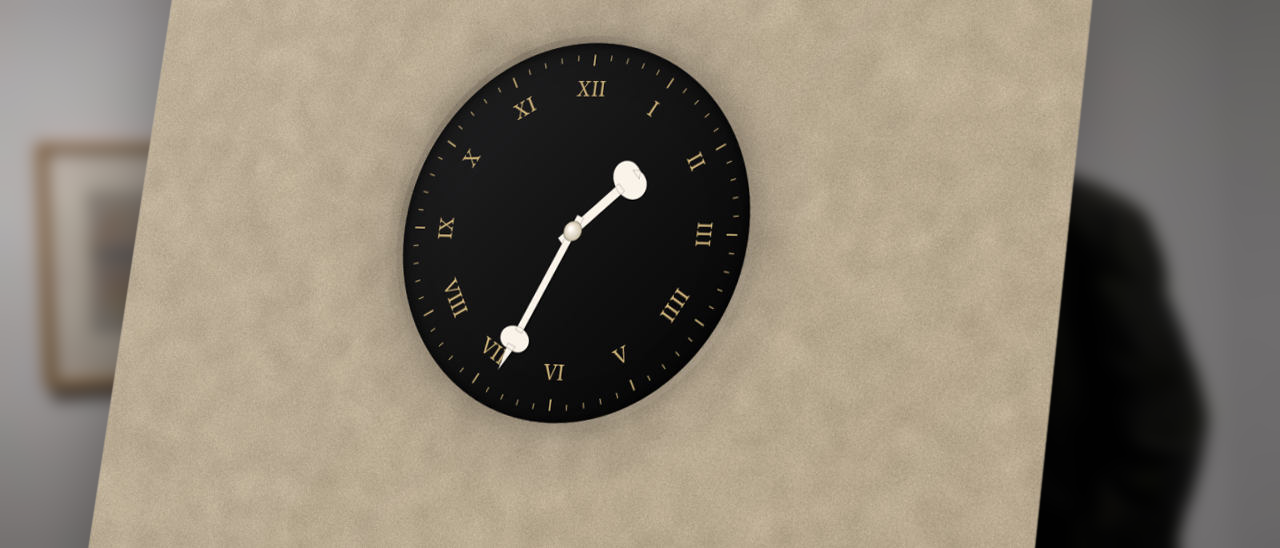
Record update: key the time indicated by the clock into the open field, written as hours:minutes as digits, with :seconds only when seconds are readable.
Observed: 1:34
